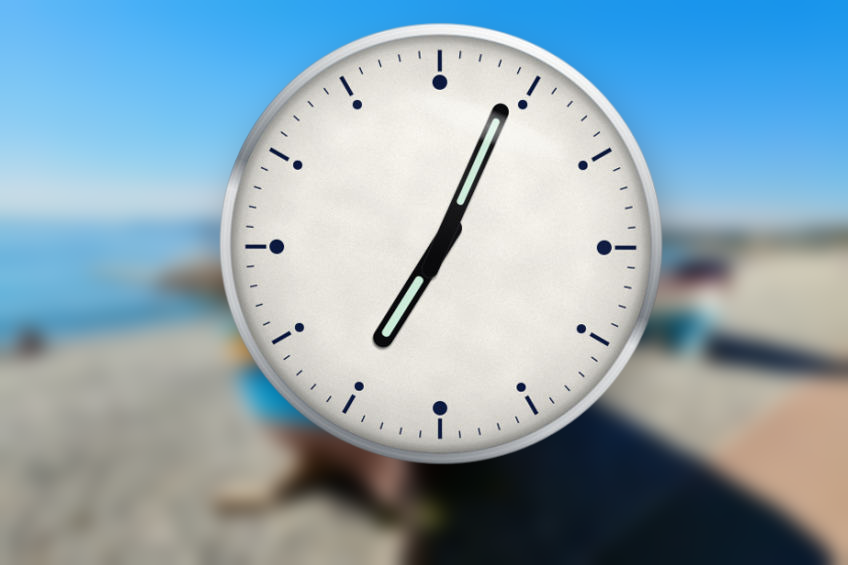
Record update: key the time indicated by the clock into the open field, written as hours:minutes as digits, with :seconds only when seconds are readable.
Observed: 7:04
